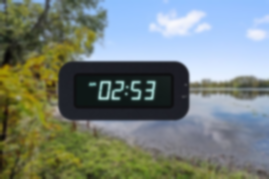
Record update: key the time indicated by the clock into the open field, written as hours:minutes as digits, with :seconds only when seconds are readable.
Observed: 2:53
